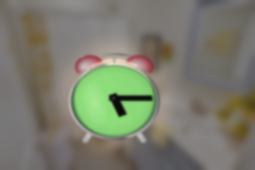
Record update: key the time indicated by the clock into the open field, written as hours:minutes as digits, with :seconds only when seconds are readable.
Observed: 5:15
